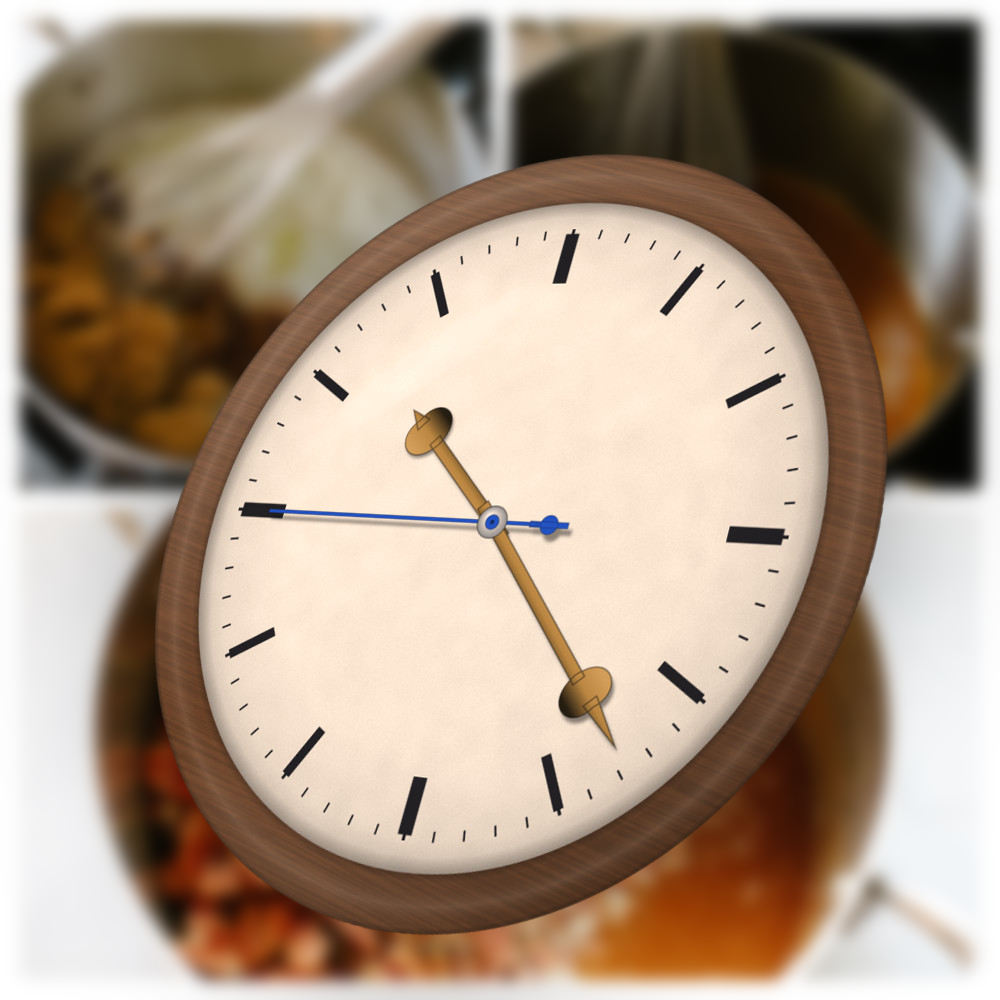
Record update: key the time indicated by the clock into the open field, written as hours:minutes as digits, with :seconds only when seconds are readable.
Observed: 10:22:45
